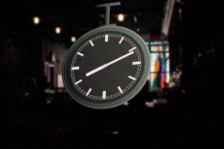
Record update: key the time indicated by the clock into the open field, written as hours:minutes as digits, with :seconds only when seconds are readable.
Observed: 8:11
